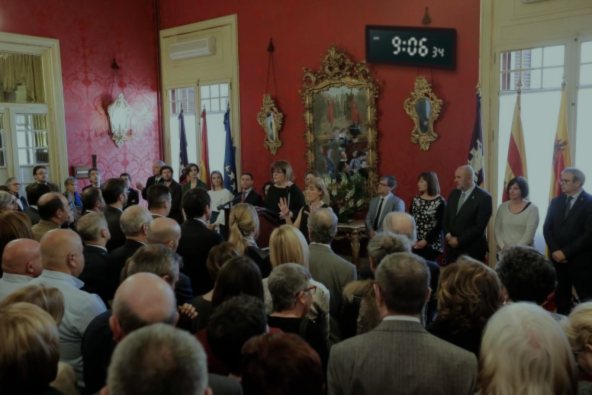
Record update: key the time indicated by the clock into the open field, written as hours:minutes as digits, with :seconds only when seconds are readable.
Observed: 9:06
